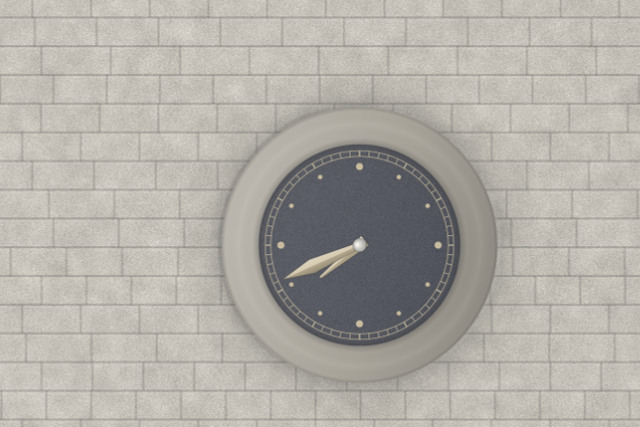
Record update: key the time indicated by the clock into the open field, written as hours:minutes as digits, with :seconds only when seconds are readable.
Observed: 7:41
